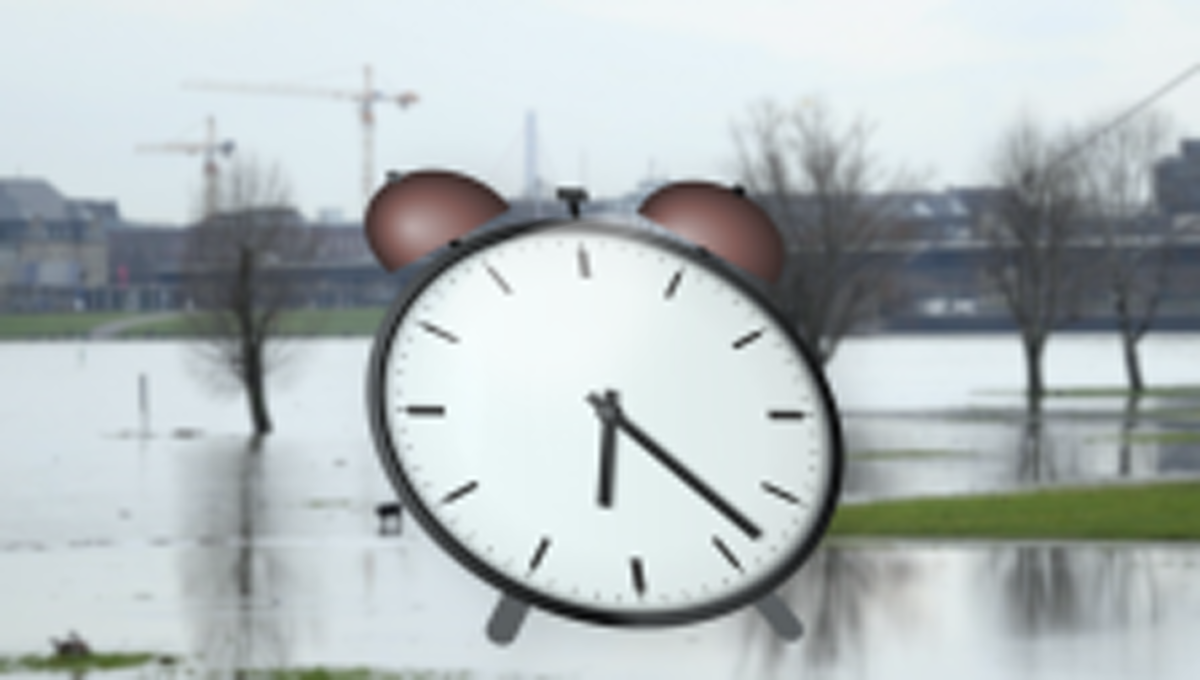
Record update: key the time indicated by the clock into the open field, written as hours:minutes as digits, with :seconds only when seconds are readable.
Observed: 6:23
